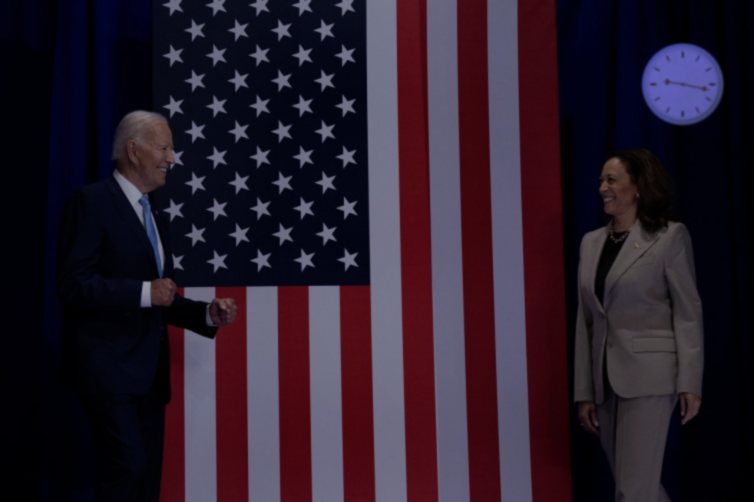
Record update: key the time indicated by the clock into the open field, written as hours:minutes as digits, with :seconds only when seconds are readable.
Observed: 9:17
